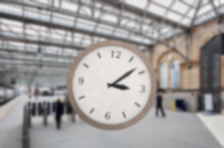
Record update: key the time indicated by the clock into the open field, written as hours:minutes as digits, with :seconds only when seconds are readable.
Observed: 3:08
